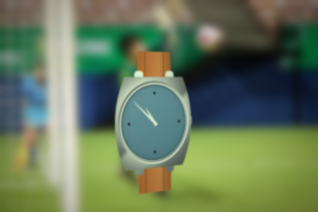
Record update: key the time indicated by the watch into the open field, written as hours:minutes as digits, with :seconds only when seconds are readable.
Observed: 10:52
